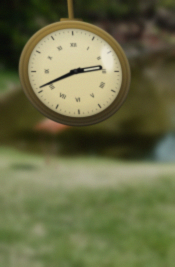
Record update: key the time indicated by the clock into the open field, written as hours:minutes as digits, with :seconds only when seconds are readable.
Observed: 2:41
